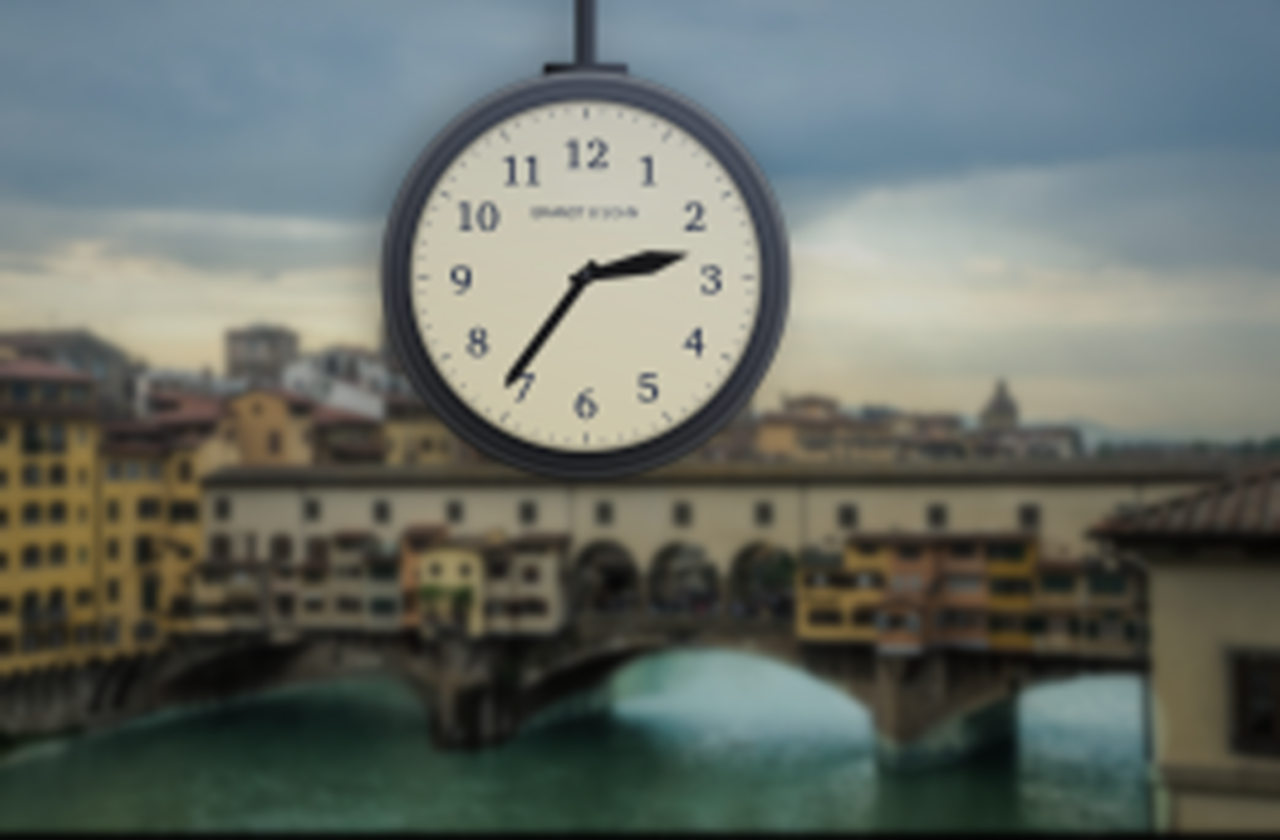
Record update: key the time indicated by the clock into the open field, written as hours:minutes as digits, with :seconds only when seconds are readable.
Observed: 2:36
